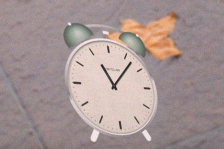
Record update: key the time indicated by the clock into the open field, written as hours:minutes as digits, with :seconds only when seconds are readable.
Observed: 11:07
